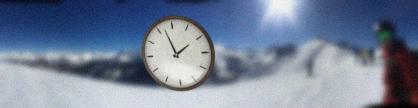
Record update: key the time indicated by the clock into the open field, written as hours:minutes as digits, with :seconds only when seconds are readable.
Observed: 1:57
